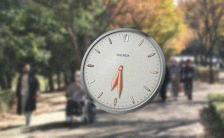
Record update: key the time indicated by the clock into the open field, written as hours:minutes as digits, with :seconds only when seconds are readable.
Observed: 6:29
